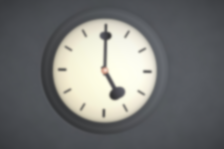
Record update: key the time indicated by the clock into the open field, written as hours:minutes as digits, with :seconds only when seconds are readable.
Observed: 5:00
